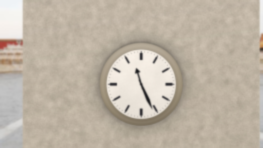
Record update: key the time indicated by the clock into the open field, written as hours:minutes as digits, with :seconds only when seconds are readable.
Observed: 11:26
